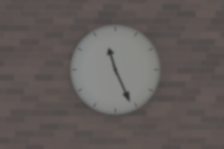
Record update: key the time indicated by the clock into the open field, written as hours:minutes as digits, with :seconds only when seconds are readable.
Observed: 11:26
